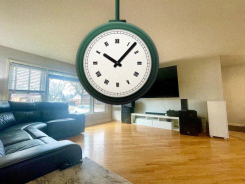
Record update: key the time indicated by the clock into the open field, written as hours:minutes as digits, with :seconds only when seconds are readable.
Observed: 10:07
